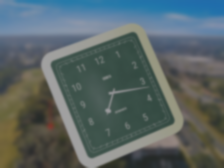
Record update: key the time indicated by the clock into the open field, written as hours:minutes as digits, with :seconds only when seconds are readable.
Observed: 7:17
